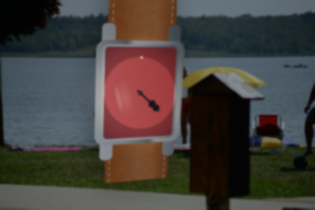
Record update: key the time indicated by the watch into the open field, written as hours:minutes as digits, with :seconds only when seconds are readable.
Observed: 4:22
